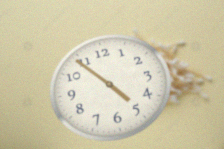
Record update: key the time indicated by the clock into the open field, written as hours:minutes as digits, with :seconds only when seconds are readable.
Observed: 4:54
